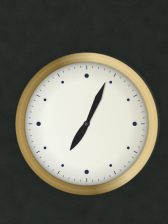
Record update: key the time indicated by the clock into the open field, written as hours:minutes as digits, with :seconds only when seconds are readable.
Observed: 7:04
